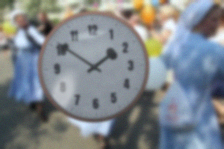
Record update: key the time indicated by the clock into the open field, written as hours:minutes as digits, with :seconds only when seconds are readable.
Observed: 1:51
